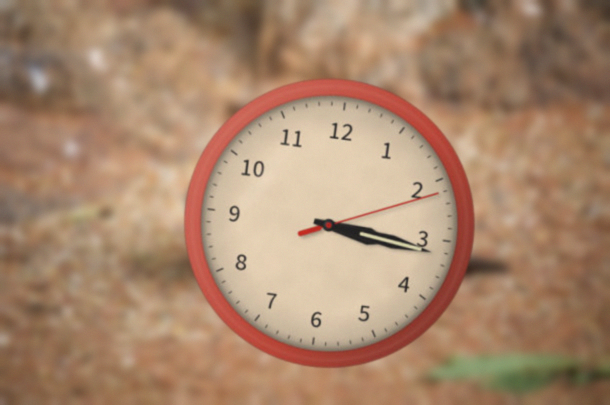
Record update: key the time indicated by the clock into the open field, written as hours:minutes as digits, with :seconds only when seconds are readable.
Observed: 3:16:11
